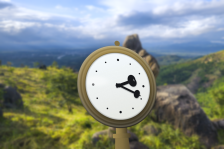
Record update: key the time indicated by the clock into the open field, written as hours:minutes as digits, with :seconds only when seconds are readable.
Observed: 2:19
